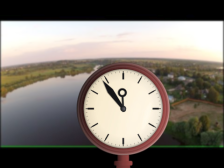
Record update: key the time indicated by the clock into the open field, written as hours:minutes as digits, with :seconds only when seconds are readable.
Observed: 11:54
